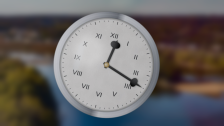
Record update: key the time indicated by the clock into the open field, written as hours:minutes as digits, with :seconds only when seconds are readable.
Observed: 12:18
